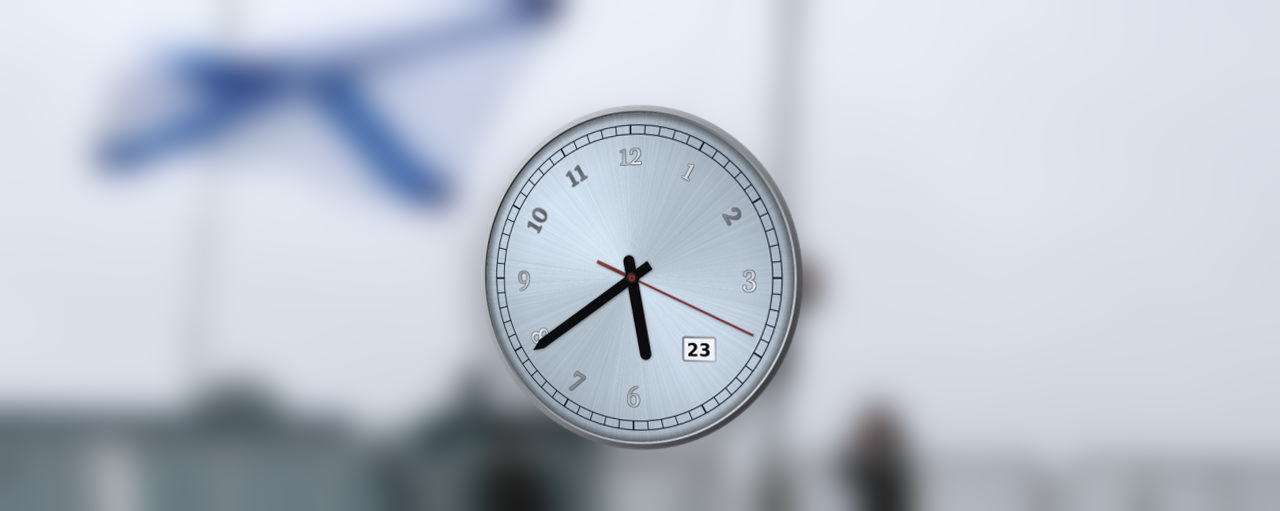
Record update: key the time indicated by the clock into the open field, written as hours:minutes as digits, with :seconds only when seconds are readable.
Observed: 5:39:19
